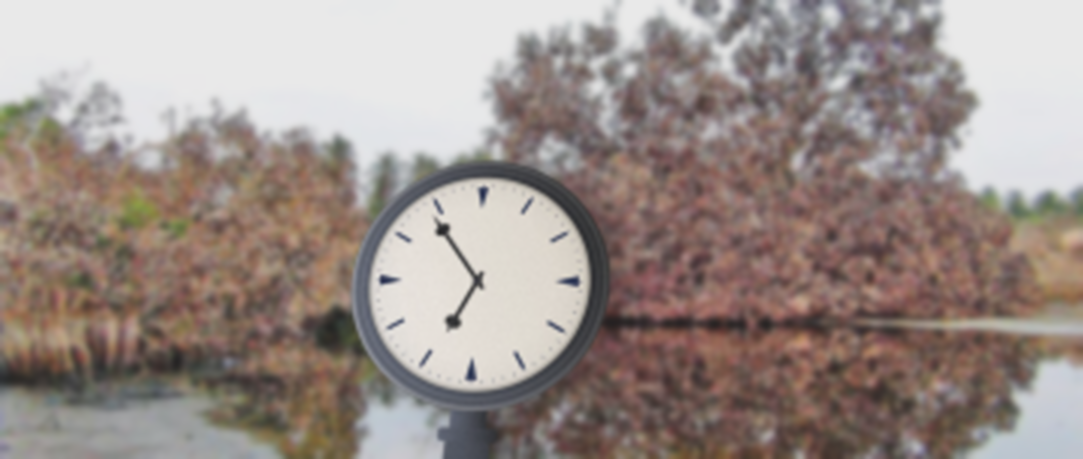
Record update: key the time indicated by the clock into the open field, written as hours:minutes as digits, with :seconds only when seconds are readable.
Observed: 6:54
